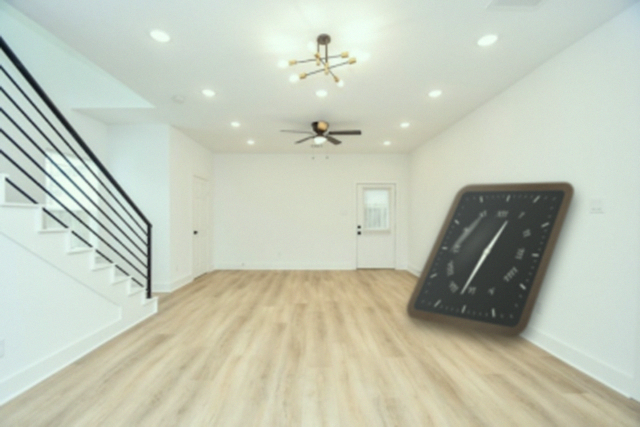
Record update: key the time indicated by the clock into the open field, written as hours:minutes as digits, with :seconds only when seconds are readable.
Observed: 12:32
